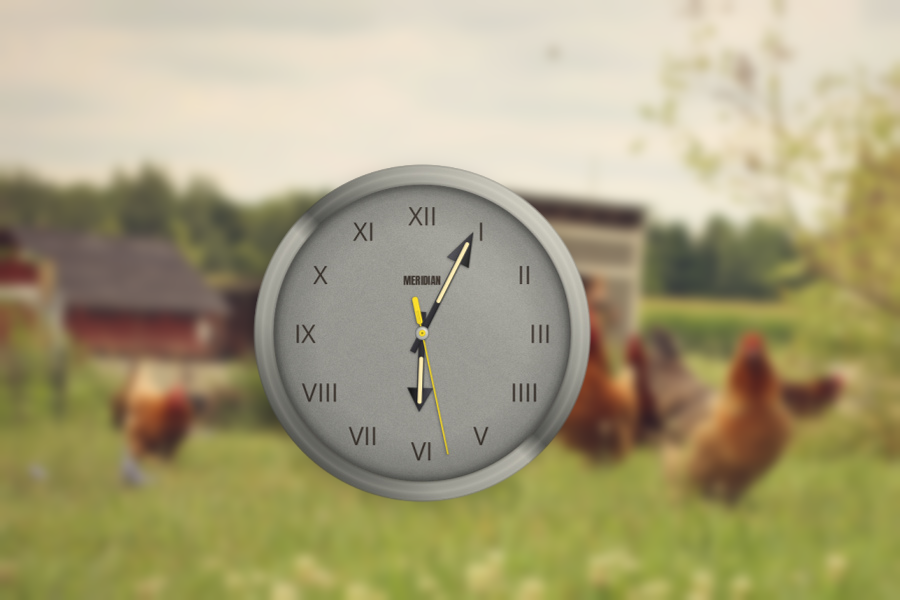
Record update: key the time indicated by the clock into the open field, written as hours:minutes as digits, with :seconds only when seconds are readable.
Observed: 6:04:28
